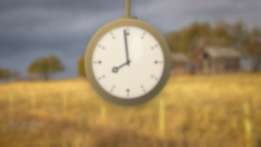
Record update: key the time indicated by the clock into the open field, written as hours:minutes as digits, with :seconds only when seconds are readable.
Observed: 7:59
